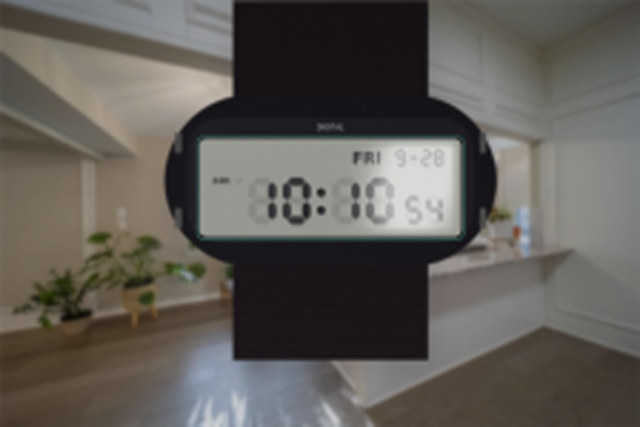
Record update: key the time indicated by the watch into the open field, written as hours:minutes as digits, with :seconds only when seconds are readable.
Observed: 10:10:54
